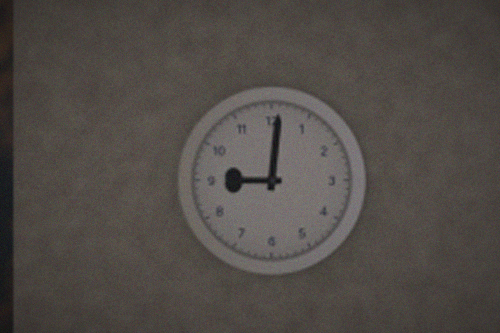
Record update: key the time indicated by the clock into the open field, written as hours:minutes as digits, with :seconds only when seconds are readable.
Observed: 9:01
